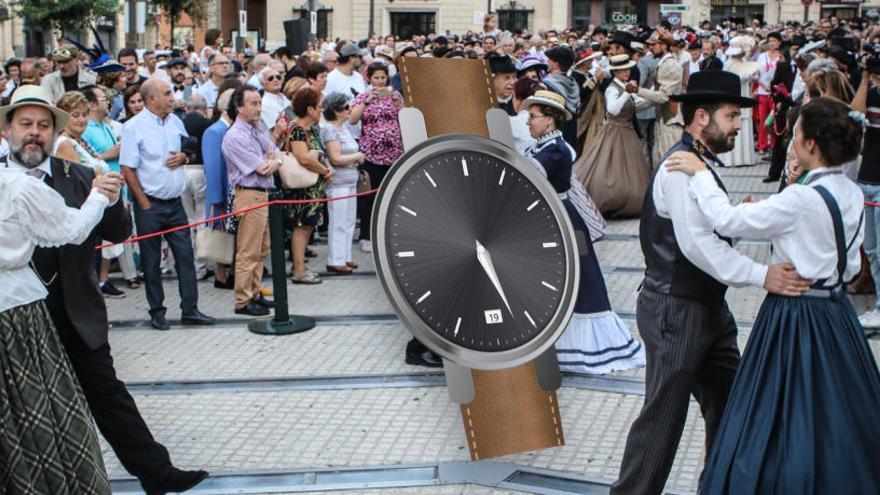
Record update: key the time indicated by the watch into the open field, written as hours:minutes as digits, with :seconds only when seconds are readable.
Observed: 5:27
